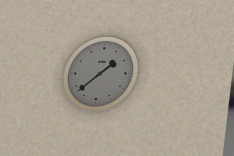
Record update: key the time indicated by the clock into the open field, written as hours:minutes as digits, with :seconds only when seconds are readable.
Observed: 1:38
